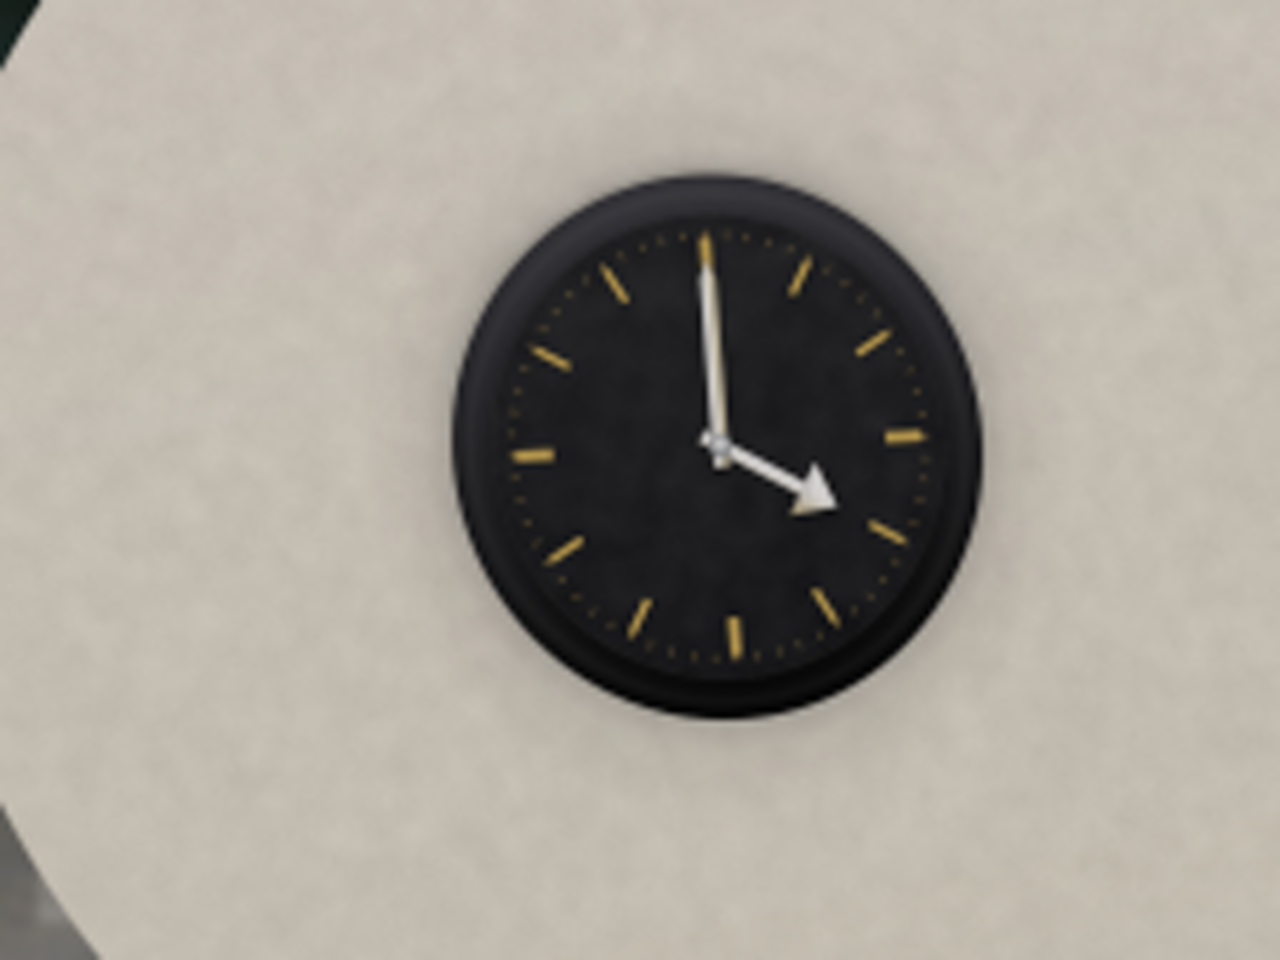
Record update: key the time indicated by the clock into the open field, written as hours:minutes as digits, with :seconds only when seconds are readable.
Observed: 4:00
